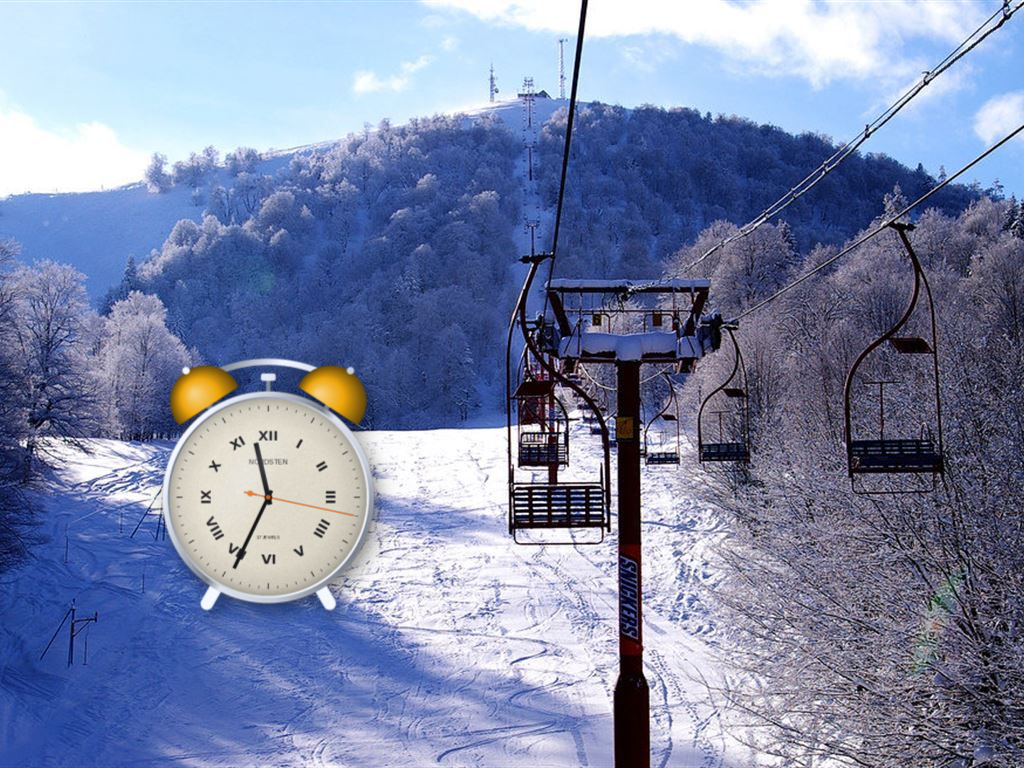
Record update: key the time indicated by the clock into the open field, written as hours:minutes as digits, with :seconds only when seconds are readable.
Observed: 11:34:17
